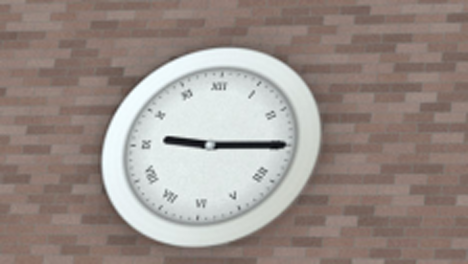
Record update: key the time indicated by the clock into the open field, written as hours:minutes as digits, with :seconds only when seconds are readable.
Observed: 9:15
